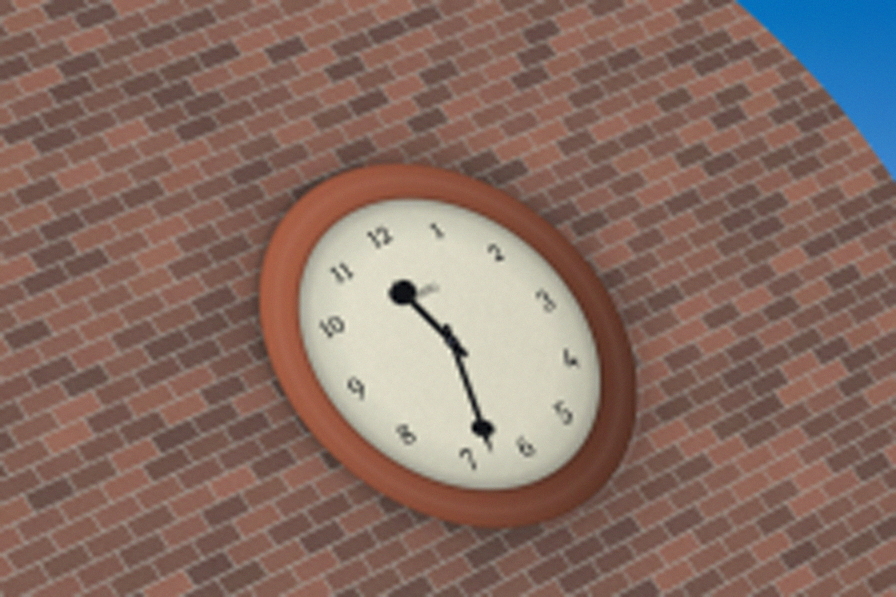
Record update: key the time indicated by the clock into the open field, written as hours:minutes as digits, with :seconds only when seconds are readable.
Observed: 11:33
